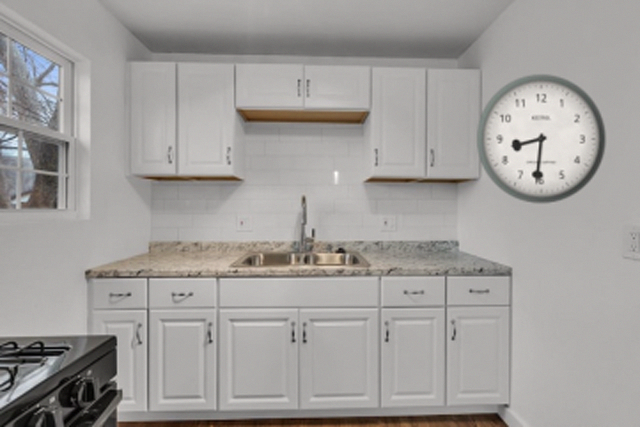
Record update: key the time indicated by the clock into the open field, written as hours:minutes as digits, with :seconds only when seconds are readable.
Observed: 8:31
